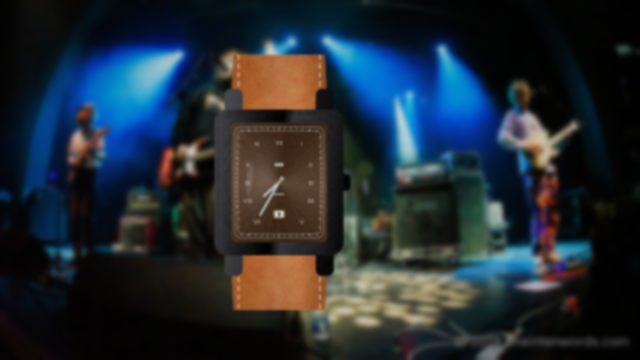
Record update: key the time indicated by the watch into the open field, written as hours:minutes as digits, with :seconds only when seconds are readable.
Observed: 7:35
